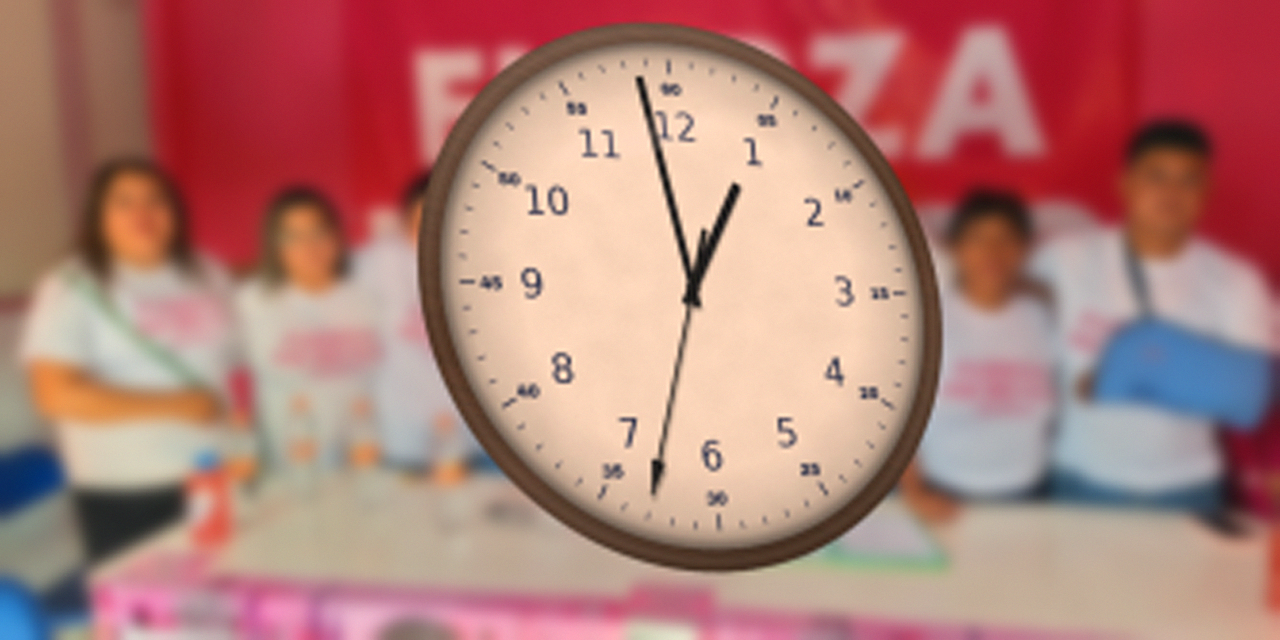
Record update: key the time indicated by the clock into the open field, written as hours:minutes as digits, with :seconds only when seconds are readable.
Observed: 12:58:33
